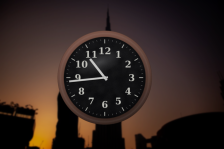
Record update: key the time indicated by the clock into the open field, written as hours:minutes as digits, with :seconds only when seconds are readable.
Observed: 10:44
